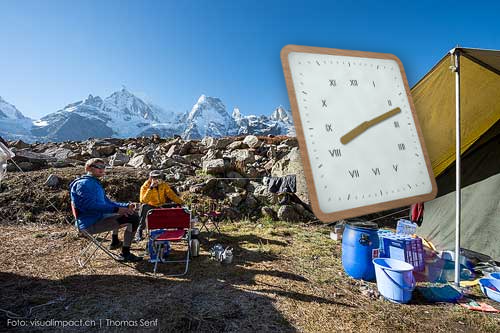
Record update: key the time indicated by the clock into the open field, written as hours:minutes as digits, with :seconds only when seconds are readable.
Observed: 8:12
